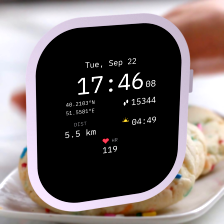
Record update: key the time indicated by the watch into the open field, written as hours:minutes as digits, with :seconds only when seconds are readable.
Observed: 17:46:08
